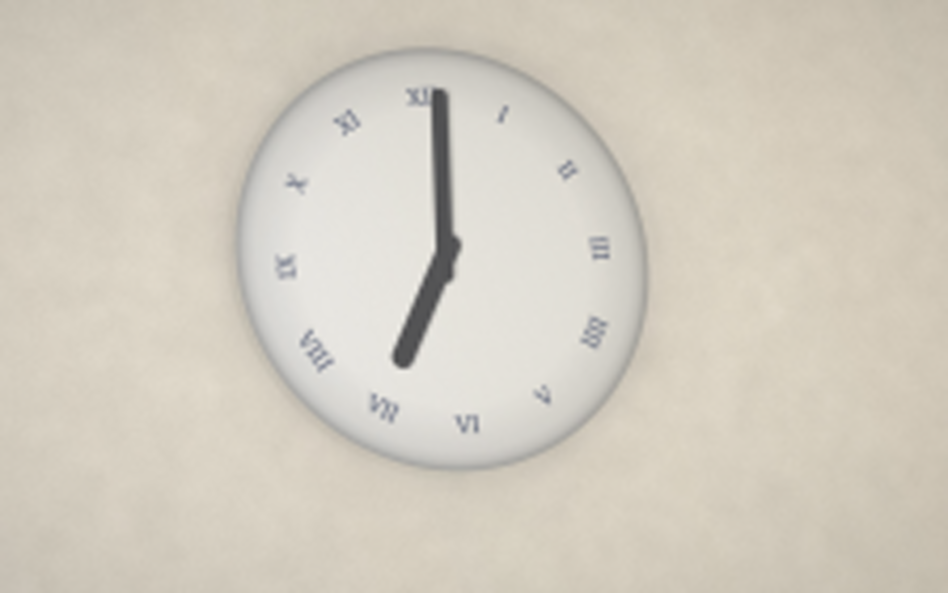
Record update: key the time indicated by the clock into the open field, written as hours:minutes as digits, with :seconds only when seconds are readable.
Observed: 7:01
